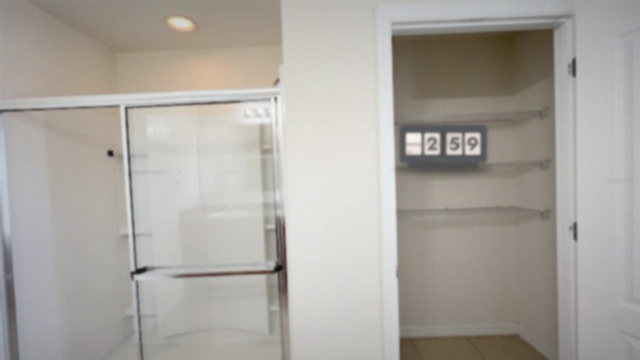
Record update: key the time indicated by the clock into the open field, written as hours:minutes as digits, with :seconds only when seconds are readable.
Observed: 2:59
